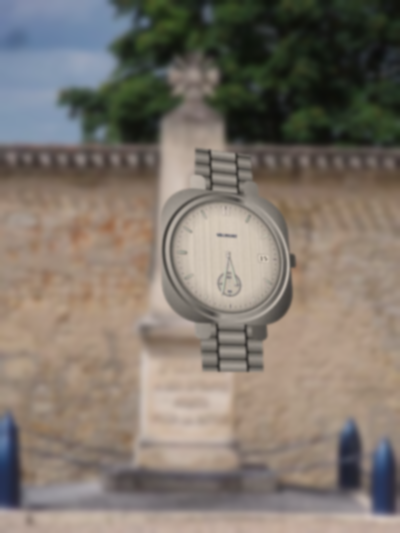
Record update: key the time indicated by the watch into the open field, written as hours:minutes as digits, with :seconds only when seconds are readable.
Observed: 5:32
